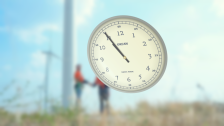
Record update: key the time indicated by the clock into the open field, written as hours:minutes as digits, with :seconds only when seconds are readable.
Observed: 10:55
